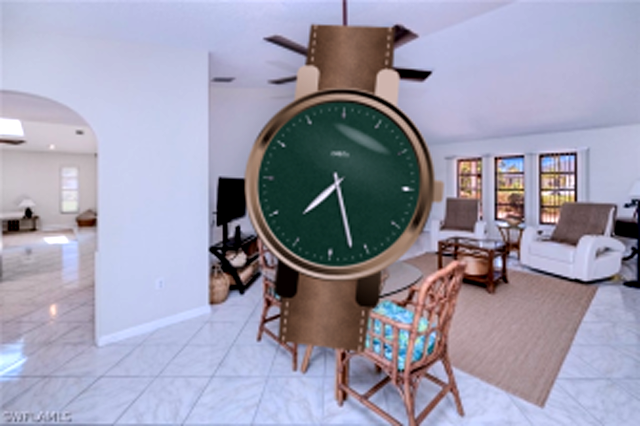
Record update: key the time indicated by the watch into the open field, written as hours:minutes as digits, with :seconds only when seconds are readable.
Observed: 7:27
